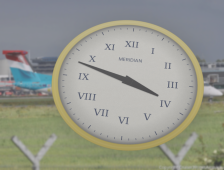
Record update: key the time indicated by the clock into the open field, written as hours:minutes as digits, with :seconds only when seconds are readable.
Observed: 3:48
